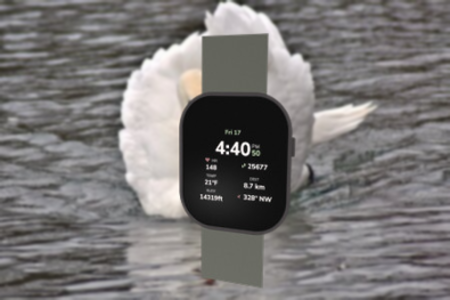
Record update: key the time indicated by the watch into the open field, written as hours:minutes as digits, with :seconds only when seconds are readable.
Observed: 4:40
